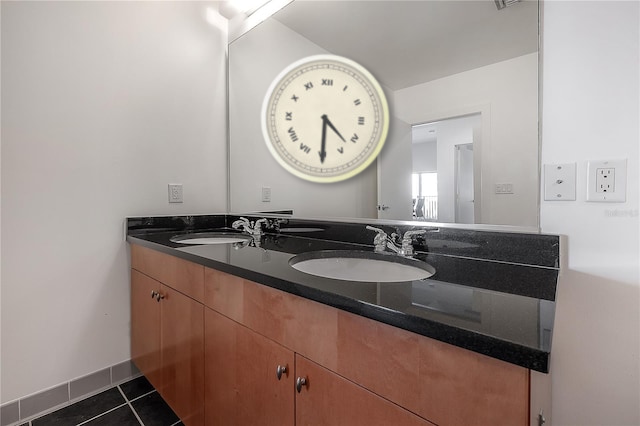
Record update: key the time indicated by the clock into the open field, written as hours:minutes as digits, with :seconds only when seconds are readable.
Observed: 4:30
